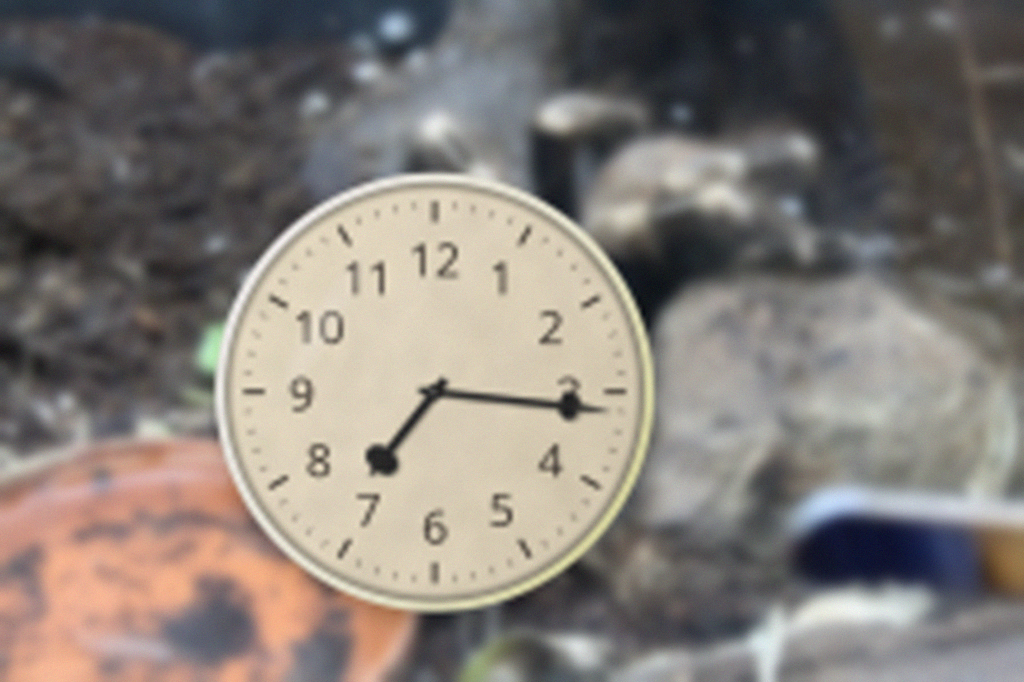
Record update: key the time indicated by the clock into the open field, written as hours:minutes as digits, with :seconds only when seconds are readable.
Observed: 7:16
